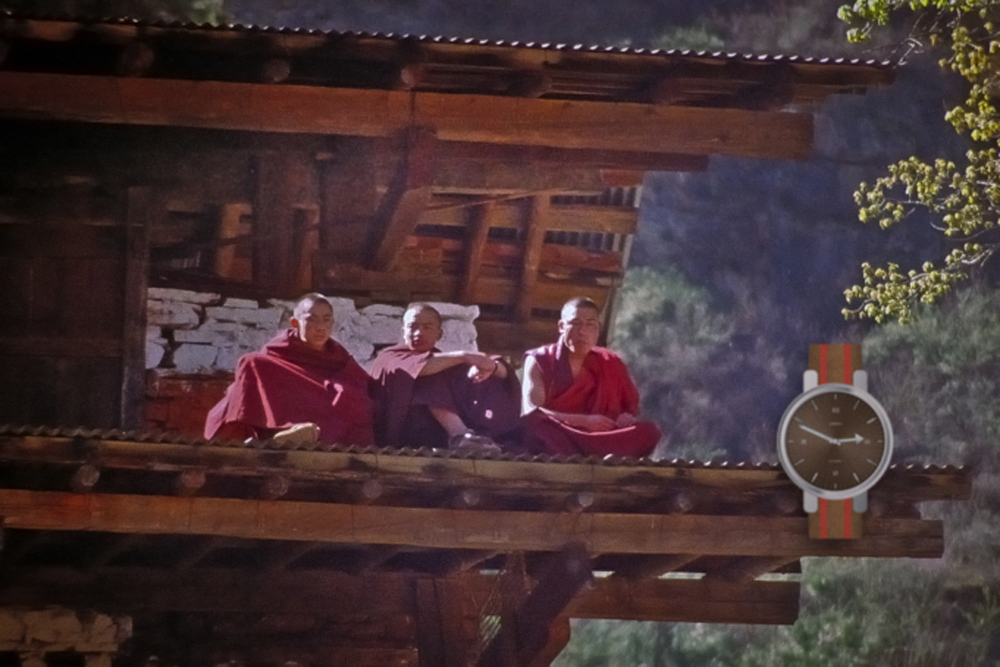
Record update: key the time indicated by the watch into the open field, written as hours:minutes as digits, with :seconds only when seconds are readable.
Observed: 2:49
